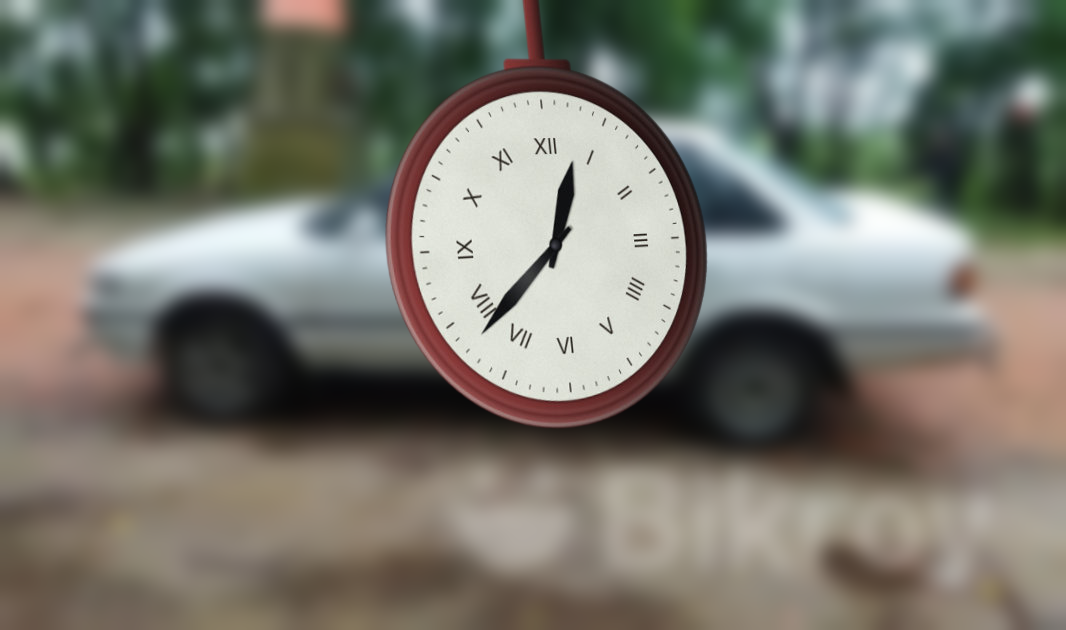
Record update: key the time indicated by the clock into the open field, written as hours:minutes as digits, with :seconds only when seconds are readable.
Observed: 12:38
